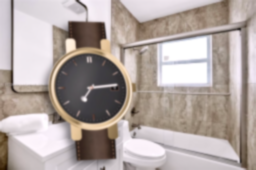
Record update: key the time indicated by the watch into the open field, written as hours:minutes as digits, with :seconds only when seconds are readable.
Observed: 7:14
